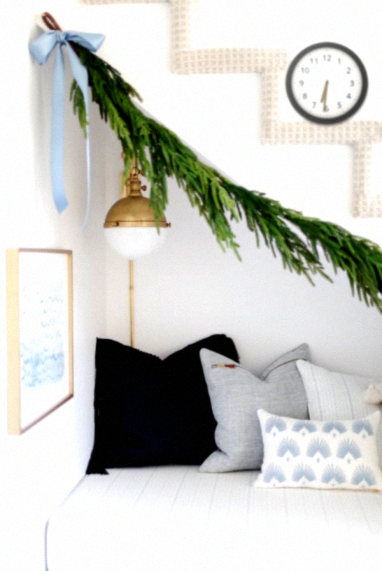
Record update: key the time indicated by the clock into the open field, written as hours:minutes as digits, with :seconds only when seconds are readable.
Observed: 6:31
